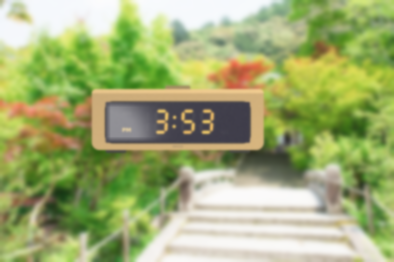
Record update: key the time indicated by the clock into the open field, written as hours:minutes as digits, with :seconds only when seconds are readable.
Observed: 3:53
